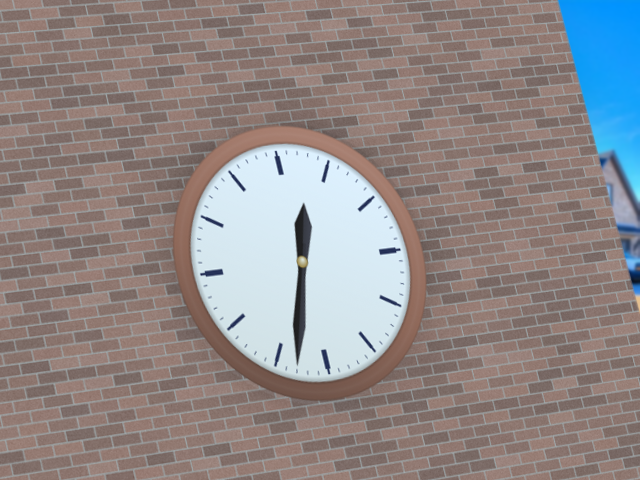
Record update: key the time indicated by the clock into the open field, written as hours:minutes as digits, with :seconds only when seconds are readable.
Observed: 12:33
